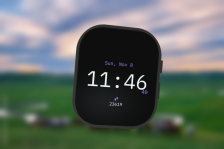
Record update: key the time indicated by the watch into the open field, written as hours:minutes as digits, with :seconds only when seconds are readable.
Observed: 11:46
